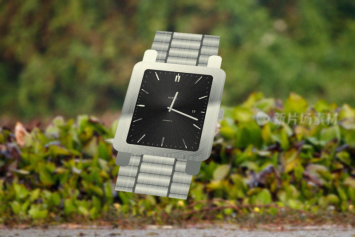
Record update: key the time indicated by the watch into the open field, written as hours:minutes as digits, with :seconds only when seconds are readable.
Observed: 12:18
